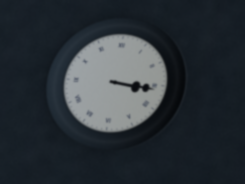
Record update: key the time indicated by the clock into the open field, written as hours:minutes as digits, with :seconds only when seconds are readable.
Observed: 3:16
